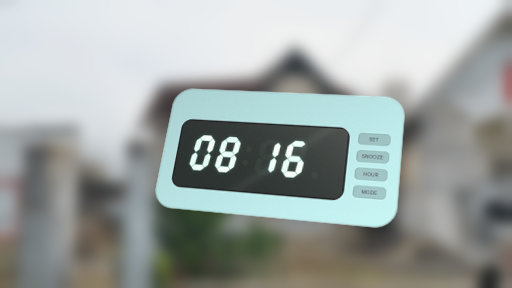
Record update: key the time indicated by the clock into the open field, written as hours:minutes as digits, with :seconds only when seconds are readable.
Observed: 8:16
